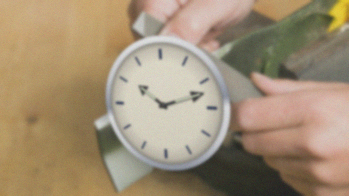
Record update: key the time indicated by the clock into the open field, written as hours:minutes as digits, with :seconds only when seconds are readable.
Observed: 10:12
